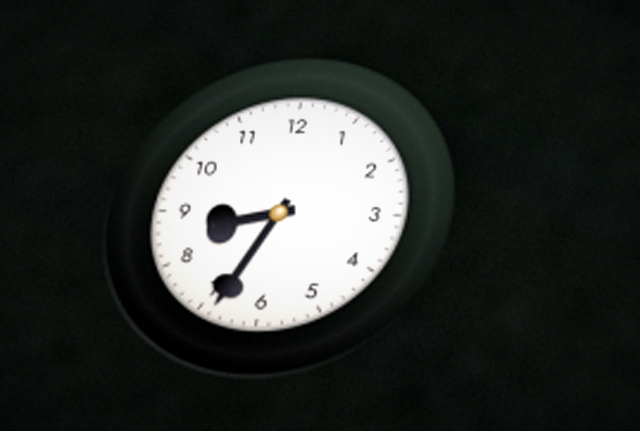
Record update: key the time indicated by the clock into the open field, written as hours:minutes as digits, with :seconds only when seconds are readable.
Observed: 8:34
